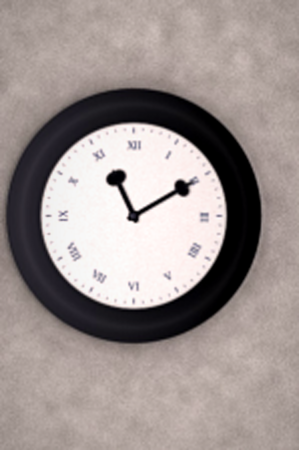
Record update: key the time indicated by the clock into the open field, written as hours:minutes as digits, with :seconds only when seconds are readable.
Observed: 11:10
